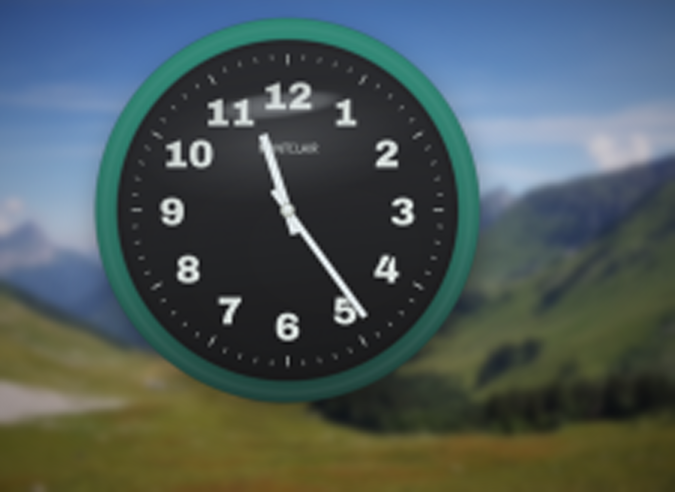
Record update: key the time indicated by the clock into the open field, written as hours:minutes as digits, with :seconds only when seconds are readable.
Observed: 11:24
